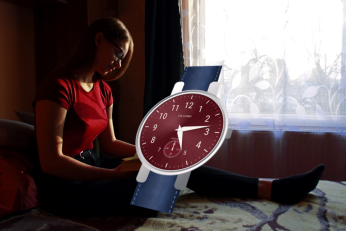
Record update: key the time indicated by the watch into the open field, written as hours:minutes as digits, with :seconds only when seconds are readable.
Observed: 5:13
